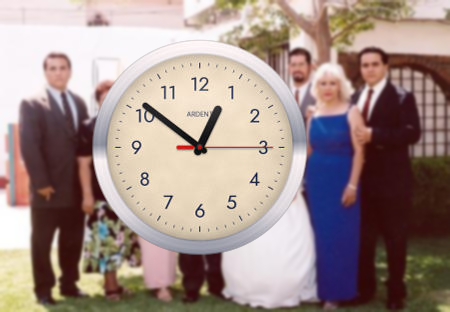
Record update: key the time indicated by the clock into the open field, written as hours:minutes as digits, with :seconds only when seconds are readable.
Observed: 12:51:15
